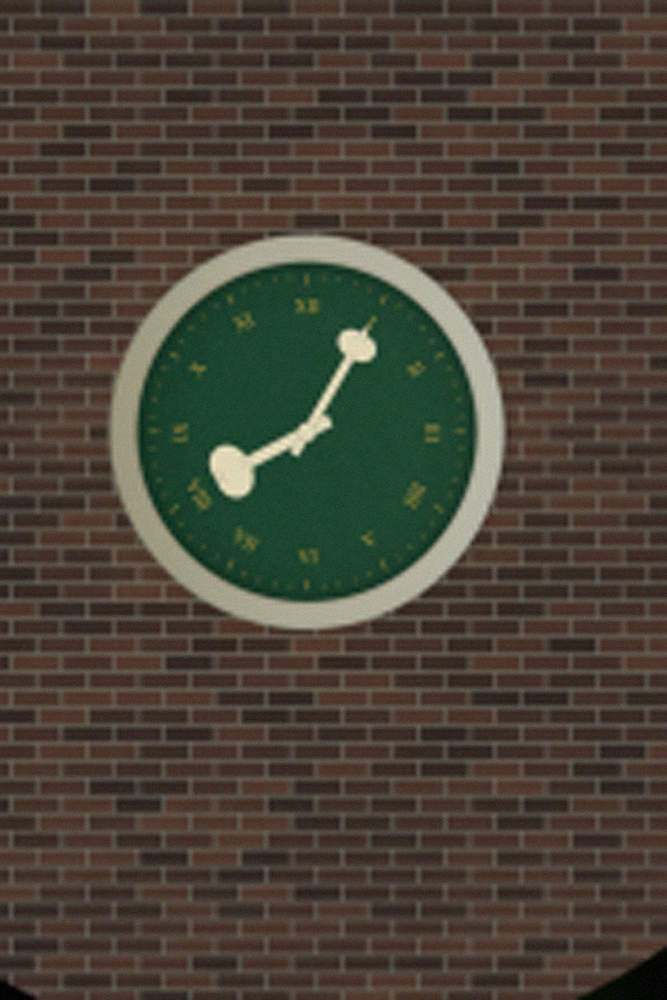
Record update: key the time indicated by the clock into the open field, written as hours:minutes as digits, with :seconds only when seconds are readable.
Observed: 8:05
